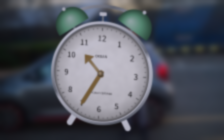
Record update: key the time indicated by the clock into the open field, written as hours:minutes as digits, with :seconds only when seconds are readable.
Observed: 10:35
